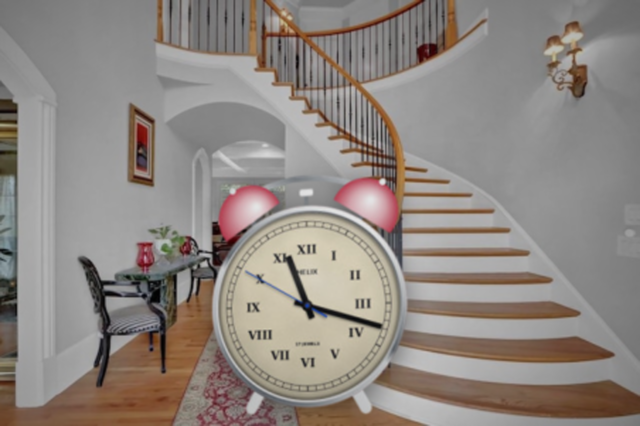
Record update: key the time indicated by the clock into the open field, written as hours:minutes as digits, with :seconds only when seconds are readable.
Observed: 11:17:50
